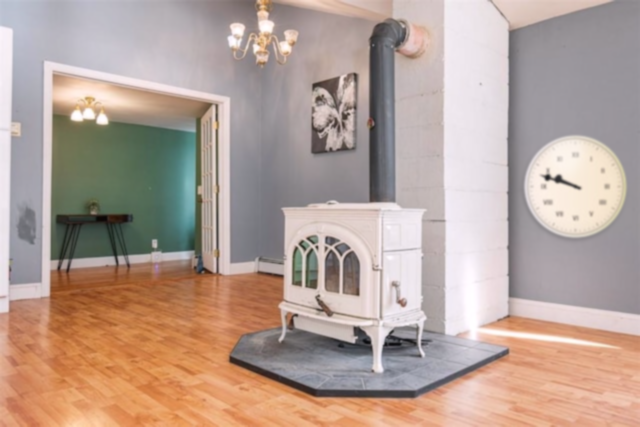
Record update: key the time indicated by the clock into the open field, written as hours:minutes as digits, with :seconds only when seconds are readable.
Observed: 9:48
